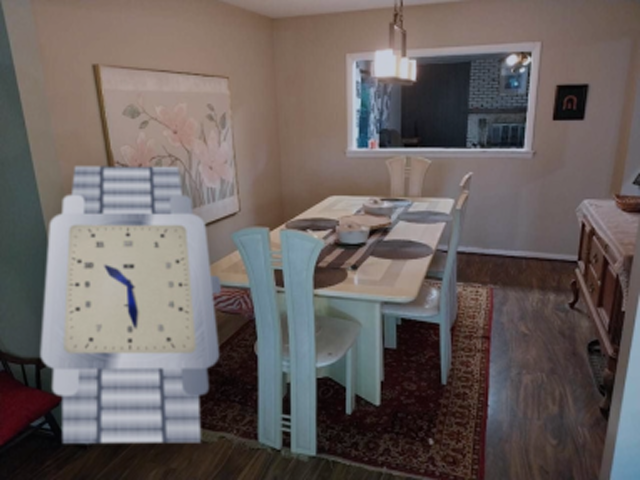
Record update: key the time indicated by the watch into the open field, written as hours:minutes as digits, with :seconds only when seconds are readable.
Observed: 10:29
